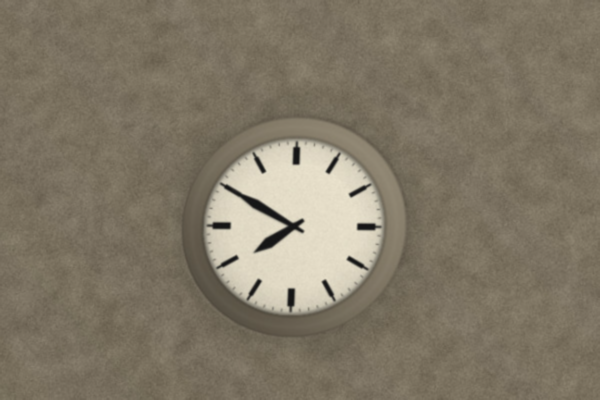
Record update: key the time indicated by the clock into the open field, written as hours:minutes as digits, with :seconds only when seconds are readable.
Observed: 7:50
